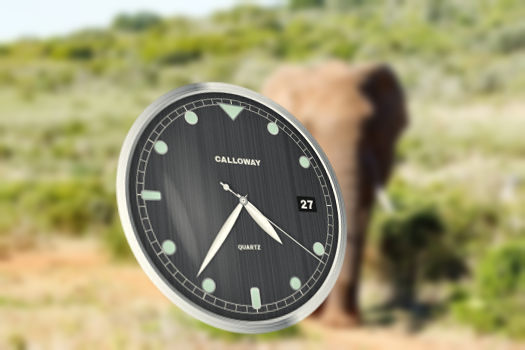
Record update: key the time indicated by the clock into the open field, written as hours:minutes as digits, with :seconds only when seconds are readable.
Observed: 4:36:21
